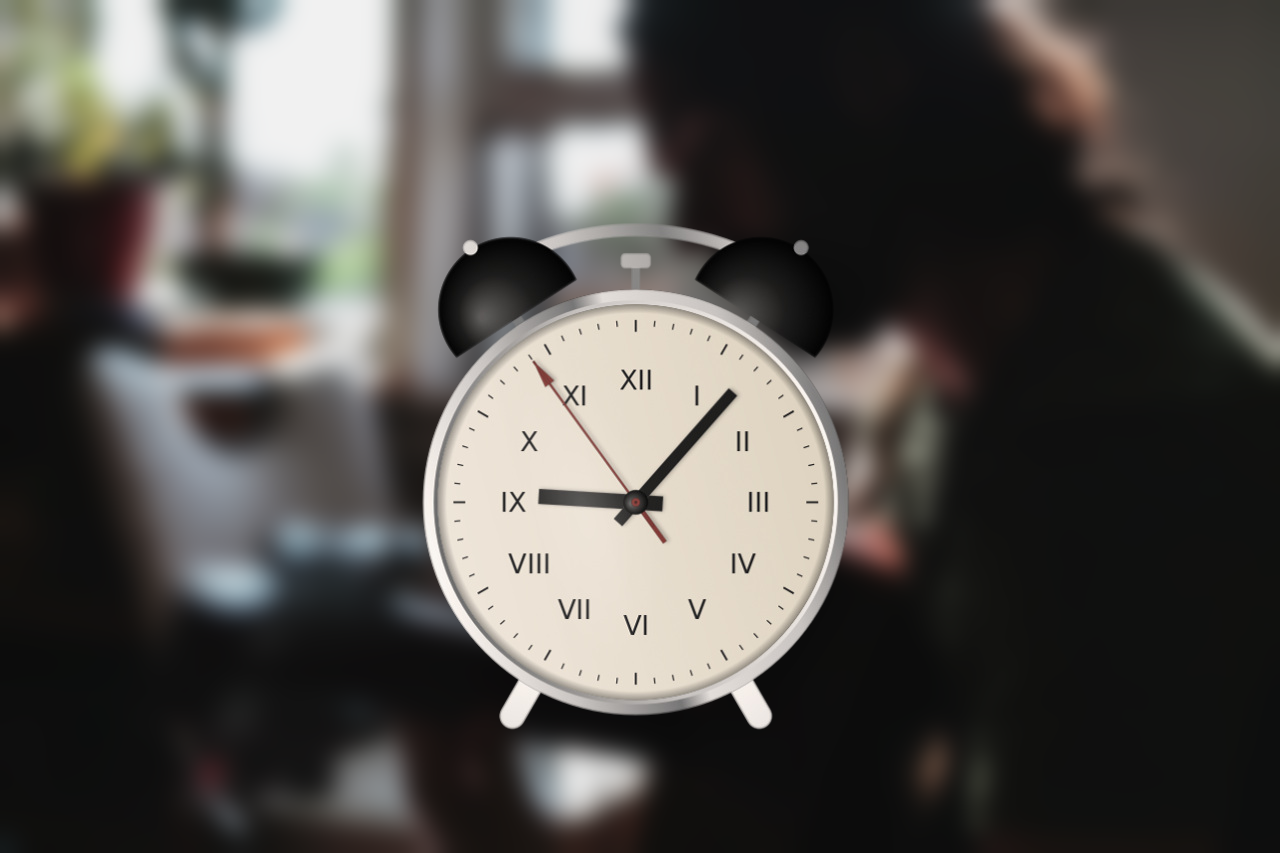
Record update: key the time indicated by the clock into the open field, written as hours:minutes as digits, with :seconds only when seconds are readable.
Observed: 9:06:54
